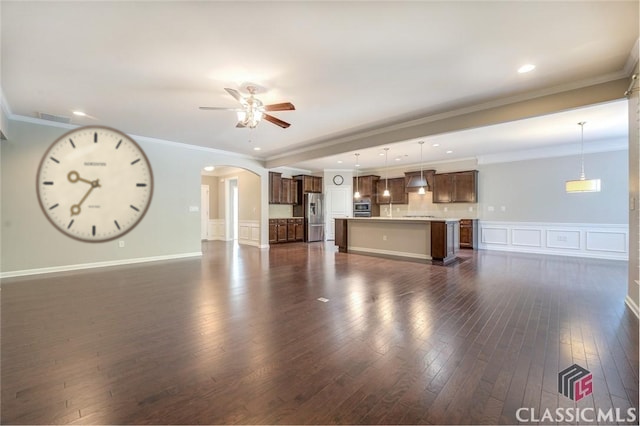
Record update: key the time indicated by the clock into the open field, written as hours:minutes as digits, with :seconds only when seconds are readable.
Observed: 9:36
